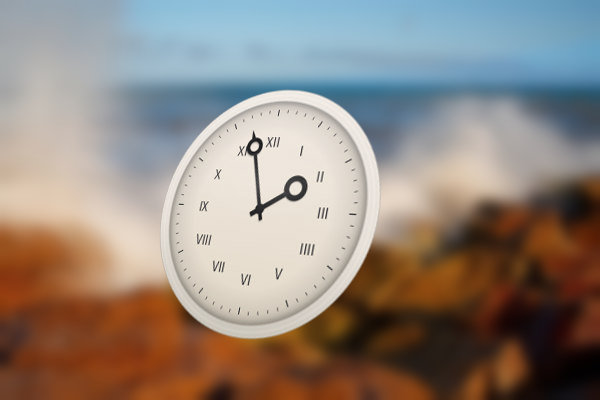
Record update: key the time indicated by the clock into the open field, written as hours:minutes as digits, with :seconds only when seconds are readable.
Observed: 1:57
